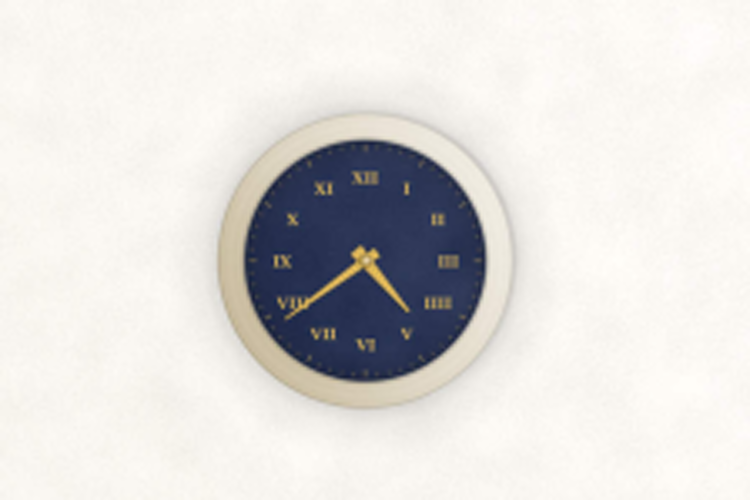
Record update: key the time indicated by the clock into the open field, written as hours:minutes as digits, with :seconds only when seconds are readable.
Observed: 4:39
